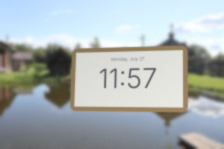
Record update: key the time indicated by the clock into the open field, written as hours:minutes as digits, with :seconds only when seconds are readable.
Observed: 11:57
